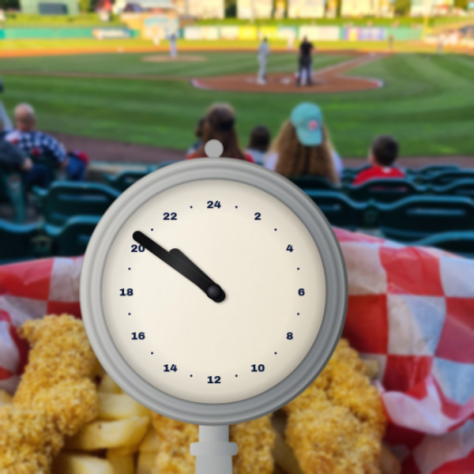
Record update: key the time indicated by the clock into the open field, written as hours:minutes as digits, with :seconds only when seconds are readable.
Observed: 20:51
